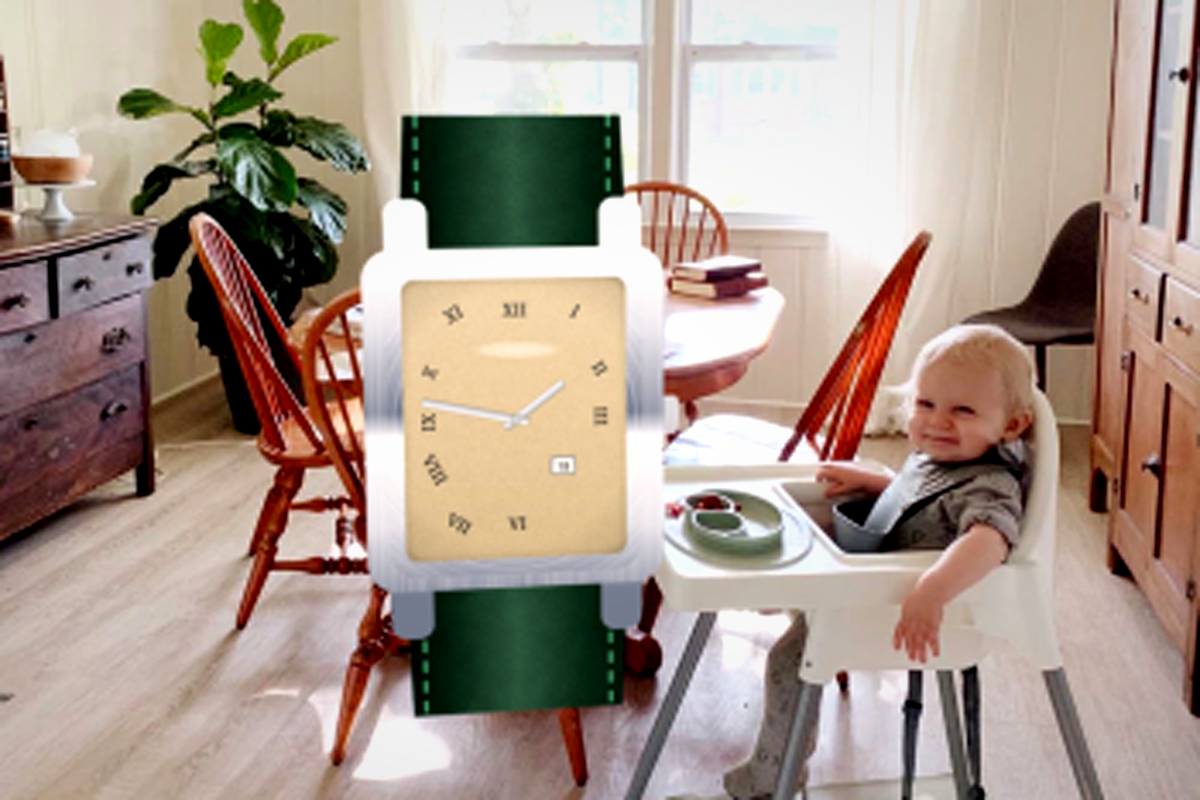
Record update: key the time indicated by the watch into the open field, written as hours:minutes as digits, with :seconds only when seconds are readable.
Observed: 1:47
